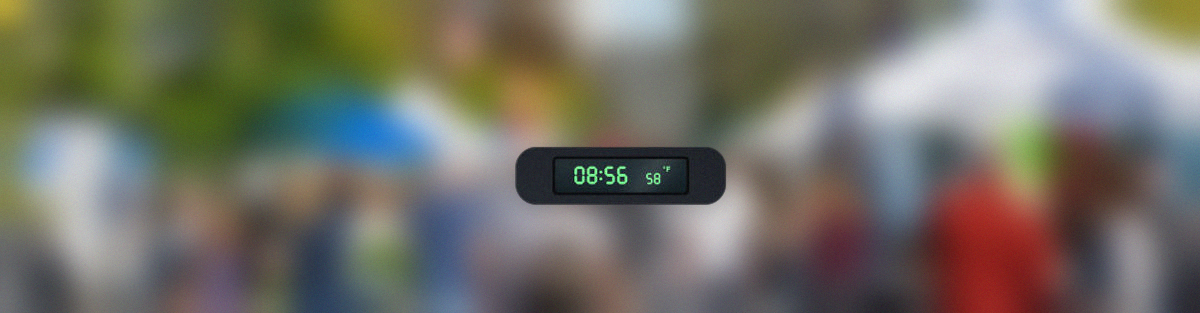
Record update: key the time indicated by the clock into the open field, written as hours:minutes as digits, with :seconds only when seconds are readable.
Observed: 8:56
